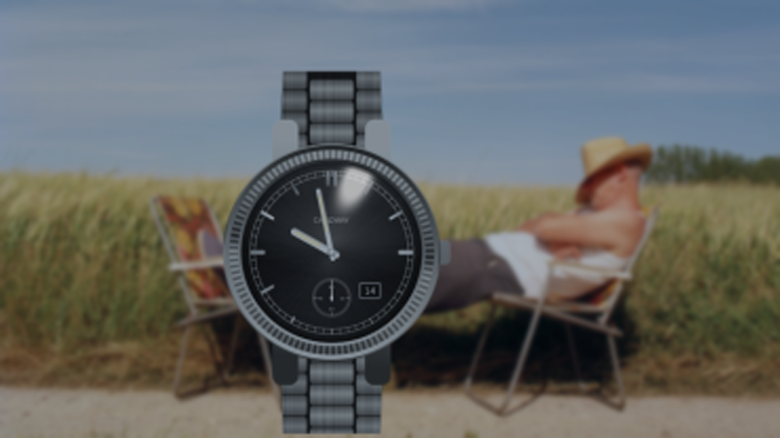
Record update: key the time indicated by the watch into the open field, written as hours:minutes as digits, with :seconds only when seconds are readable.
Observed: 9:58
